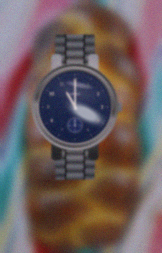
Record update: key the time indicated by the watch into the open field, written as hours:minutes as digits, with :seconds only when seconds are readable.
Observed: 11:00
